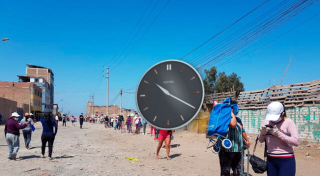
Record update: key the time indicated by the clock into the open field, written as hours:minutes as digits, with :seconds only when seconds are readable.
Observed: 10:20
